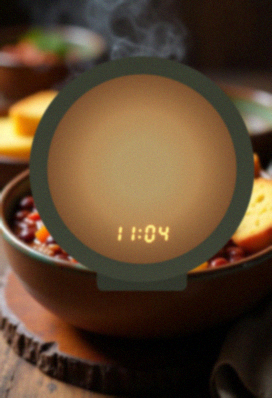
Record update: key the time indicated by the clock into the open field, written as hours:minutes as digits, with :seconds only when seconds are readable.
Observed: 11:04
